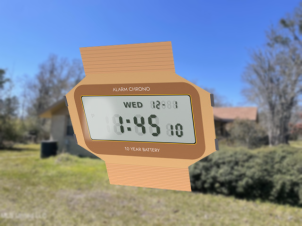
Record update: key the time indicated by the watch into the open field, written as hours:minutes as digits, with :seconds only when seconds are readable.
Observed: 1:45:10
